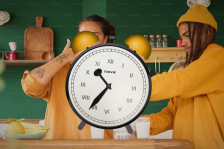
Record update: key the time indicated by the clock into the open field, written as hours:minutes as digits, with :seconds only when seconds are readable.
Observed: 10:36
